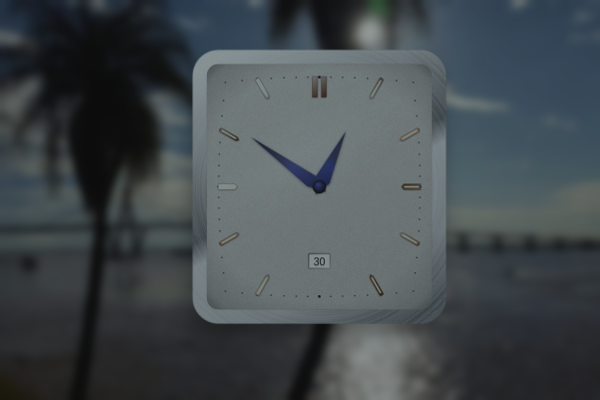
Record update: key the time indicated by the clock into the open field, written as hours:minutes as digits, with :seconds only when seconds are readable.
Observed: 12:51
